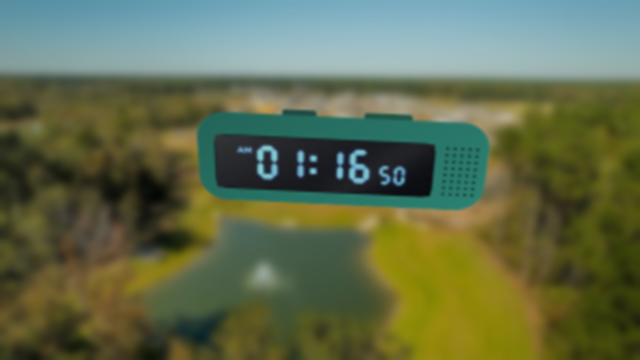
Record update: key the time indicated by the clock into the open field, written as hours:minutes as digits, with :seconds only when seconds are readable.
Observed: 1:16:50
